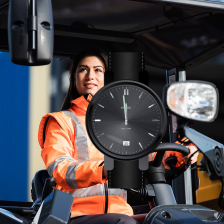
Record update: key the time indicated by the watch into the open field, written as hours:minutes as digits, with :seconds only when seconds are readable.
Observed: 11:59
